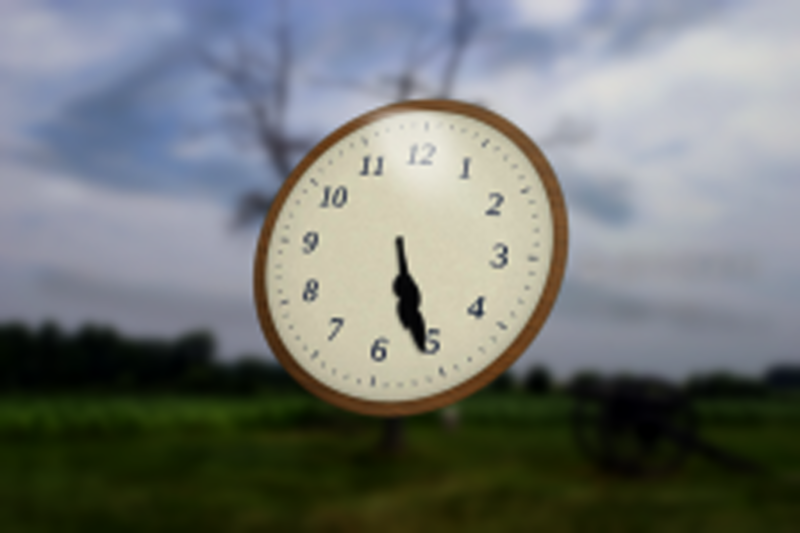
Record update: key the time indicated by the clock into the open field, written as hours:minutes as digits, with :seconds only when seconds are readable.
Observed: 5:26
